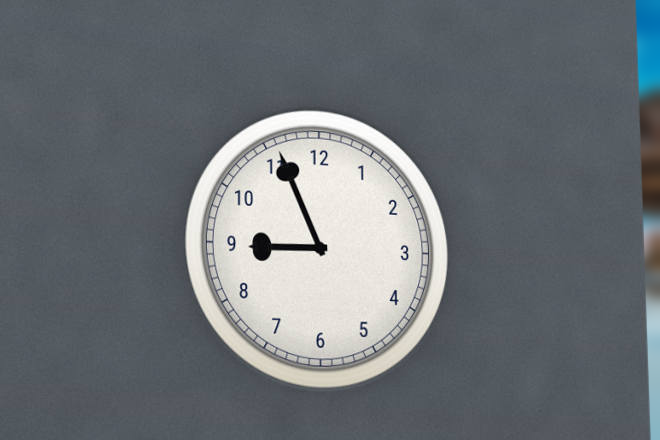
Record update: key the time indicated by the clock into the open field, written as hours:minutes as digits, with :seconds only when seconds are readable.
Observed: 8:56
